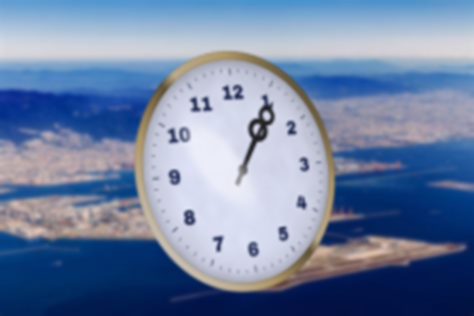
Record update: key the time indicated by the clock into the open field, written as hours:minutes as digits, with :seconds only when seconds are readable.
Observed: 1:06
